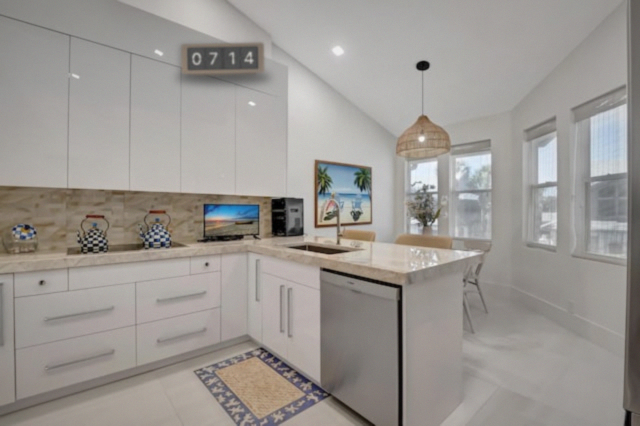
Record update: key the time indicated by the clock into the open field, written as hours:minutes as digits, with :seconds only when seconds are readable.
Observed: 7:14
